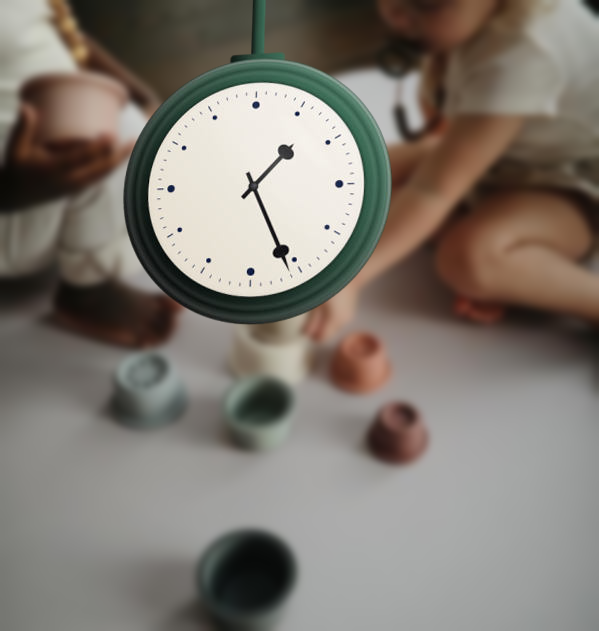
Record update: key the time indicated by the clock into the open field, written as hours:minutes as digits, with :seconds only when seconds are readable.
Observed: 1:26
